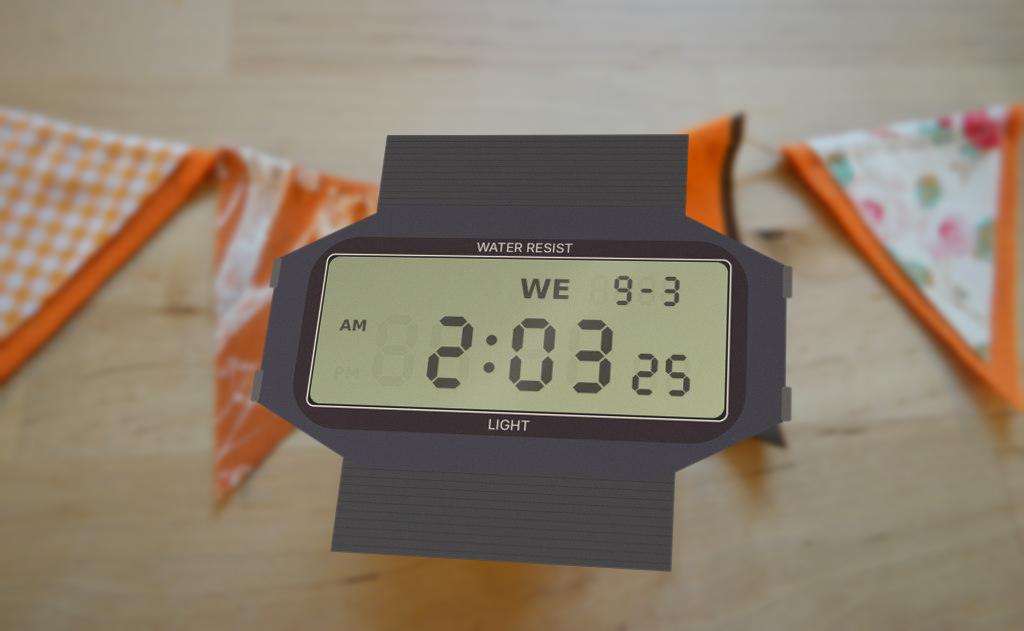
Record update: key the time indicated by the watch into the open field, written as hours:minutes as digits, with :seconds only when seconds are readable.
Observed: 2:03:25
